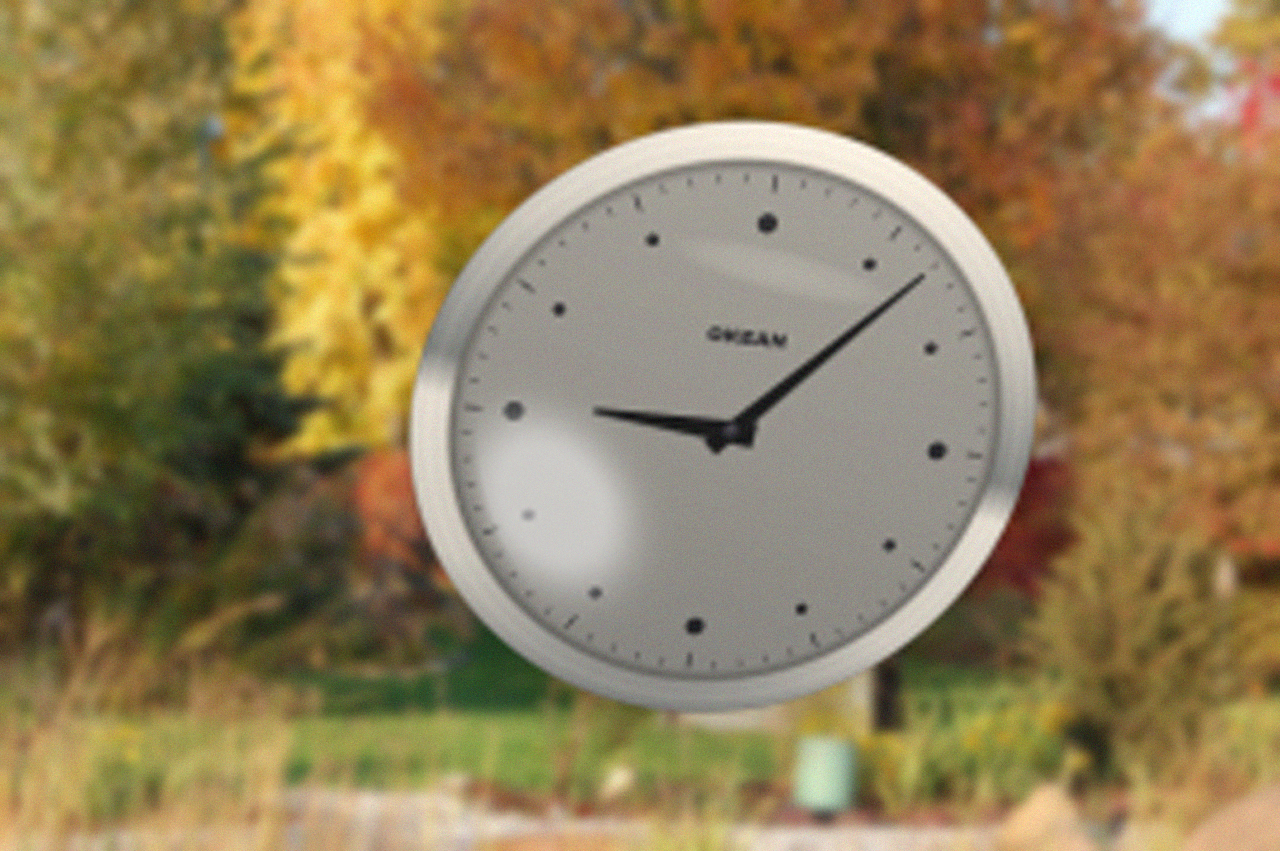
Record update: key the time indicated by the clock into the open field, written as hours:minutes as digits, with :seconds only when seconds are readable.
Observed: 9:07
